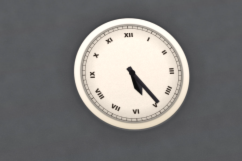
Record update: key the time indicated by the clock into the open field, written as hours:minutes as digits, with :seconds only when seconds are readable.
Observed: 5:24
